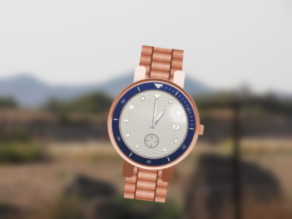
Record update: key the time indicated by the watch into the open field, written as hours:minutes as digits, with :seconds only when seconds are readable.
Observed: 1:00
